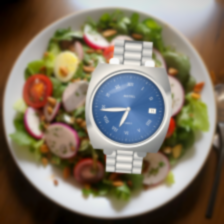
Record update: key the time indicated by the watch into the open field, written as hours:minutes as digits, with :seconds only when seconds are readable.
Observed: 6:44
